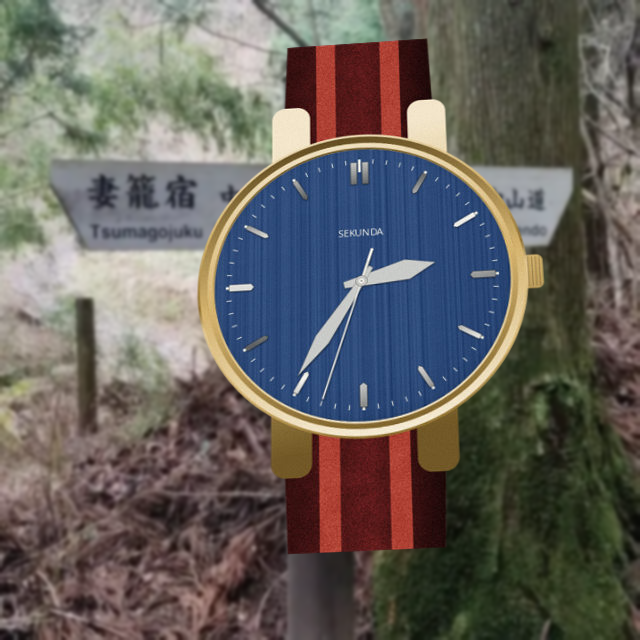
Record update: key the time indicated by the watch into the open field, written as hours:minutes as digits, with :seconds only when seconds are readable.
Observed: 2:35:33
